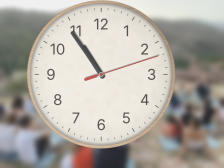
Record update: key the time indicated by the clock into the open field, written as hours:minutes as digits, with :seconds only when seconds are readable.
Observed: 10:54:12
